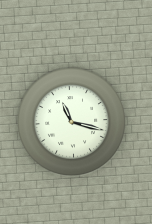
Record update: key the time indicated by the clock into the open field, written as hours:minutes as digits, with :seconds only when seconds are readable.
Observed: 11:18
